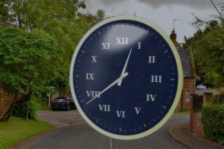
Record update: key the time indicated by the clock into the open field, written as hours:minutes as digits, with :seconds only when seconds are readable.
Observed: 12:39
